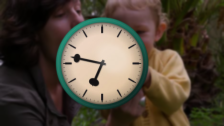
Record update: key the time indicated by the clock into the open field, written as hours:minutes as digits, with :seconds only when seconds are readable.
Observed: 6:47
